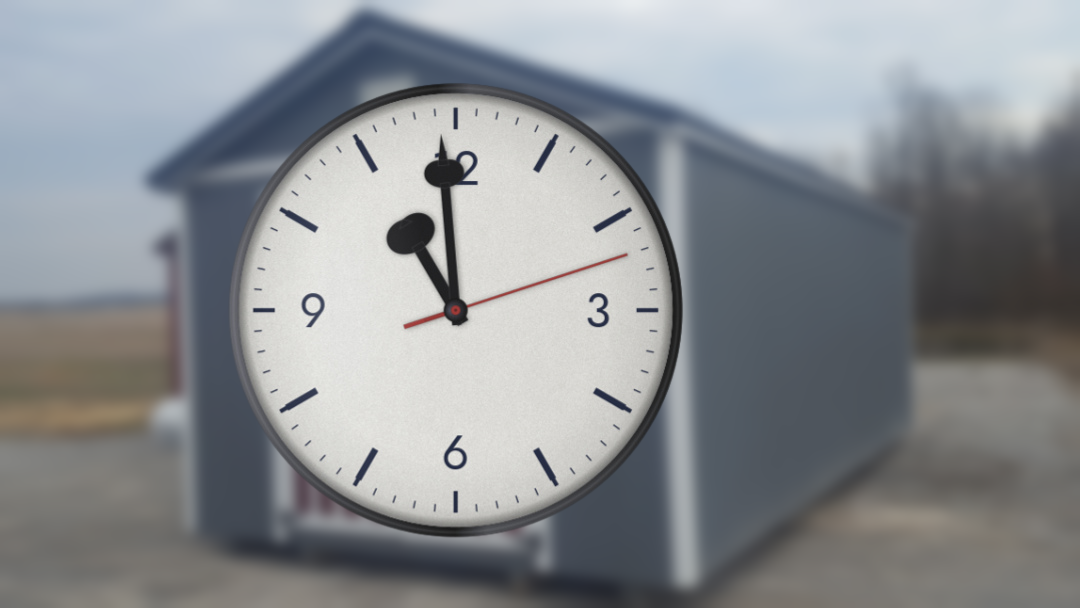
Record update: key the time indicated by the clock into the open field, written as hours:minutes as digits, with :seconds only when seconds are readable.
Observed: 10:59:12
